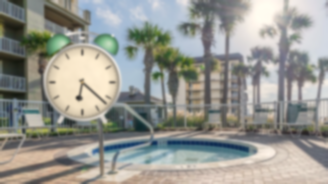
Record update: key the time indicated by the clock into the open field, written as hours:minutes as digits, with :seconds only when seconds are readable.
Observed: 6:22
